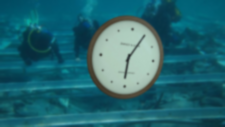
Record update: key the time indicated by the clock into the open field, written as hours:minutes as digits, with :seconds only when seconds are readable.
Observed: 6:05
